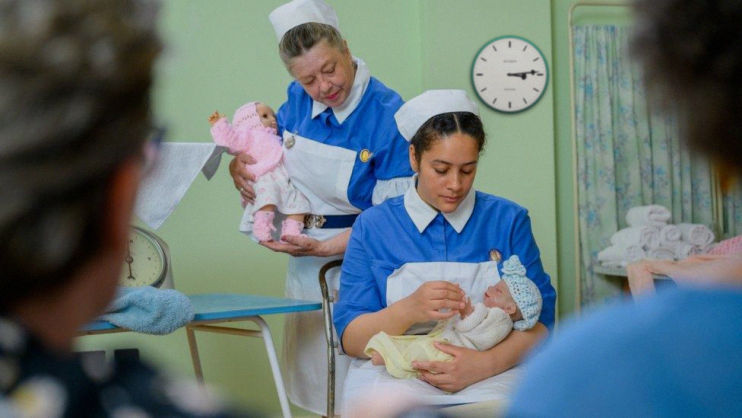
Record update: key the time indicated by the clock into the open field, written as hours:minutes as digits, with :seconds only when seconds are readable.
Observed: 3:14
